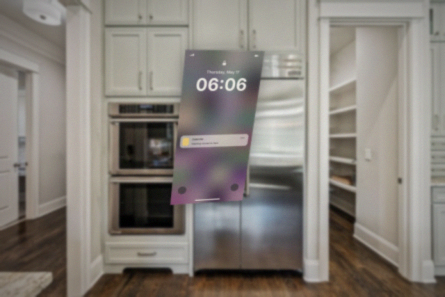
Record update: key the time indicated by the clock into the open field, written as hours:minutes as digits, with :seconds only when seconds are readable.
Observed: 6:06
